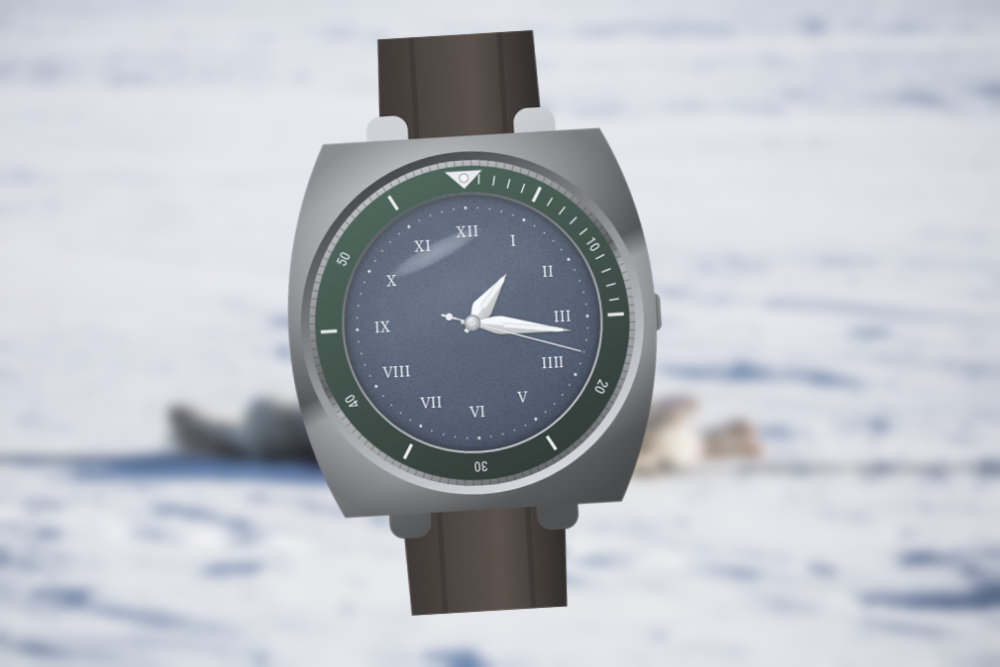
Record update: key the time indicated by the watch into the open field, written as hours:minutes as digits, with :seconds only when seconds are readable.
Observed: 1:16:18
